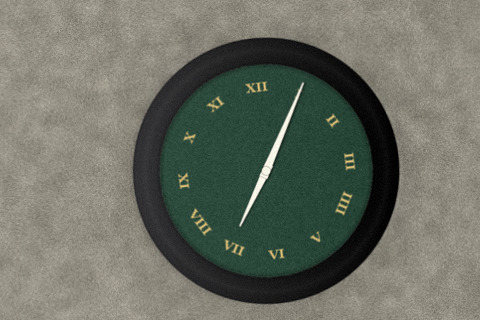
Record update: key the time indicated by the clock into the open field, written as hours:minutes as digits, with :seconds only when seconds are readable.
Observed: 7:05
